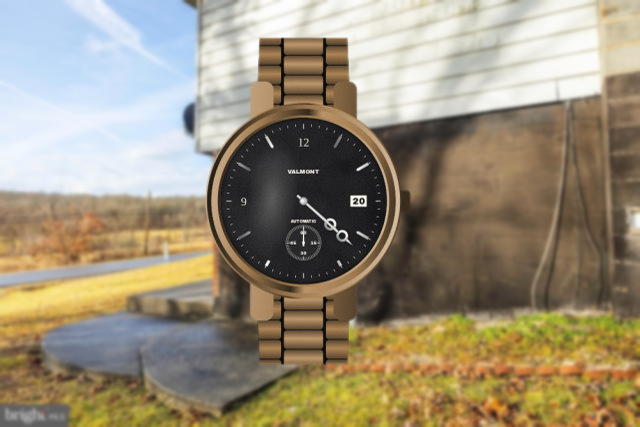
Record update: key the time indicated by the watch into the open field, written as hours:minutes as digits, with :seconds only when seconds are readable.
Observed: 4:22
